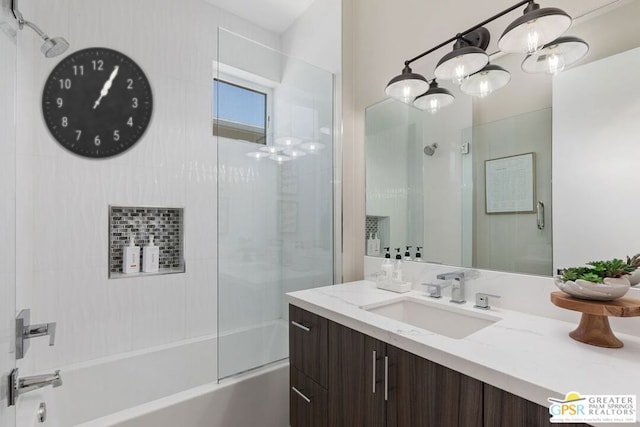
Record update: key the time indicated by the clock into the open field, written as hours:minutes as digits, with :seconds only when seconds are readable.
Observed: 1:05
